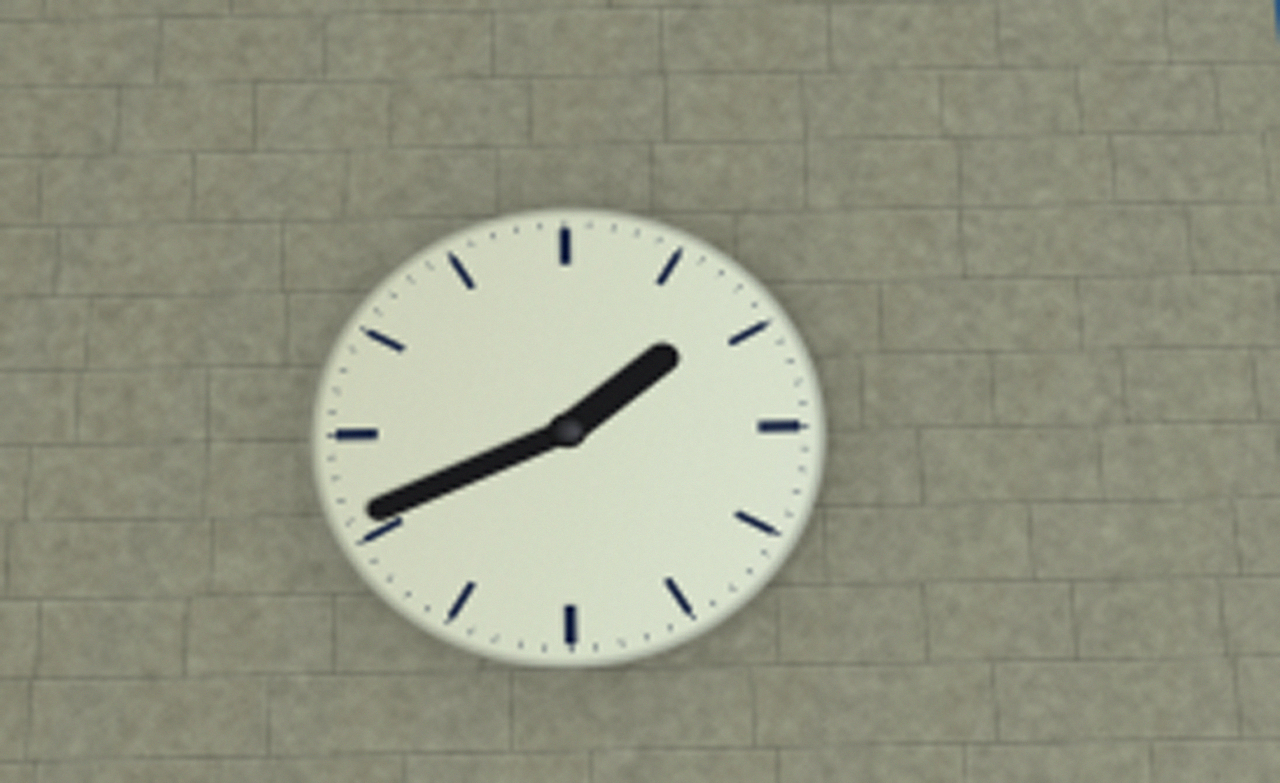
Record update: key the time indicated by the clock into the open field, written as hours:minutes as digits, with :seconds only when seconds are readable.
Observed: 1:41
